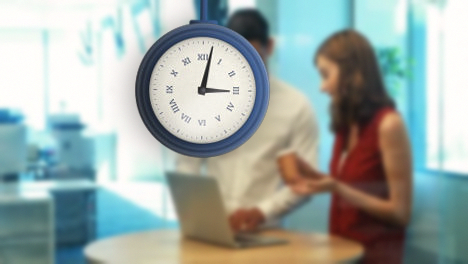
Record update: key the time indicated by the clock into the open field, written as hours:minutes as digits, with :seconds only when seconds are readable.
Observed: 3:02
